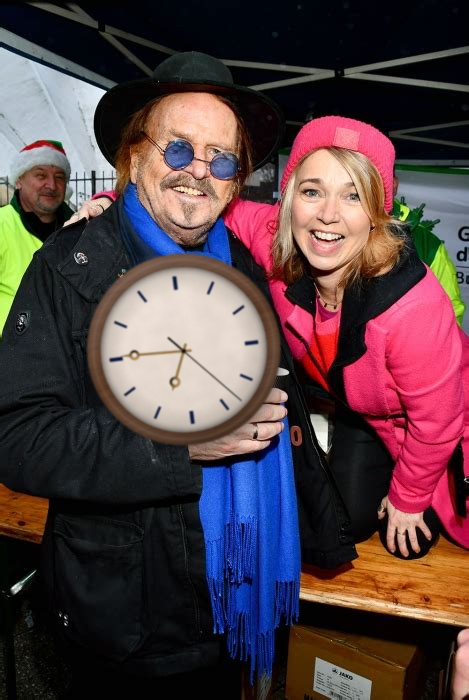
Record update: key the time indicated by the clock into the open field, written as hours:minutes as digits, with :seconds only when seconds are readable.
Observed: 6:45:23
